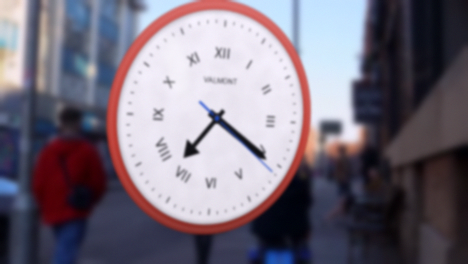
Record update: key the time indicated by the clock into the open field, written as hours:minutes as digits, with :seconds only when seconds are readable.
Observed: 7:20:21
